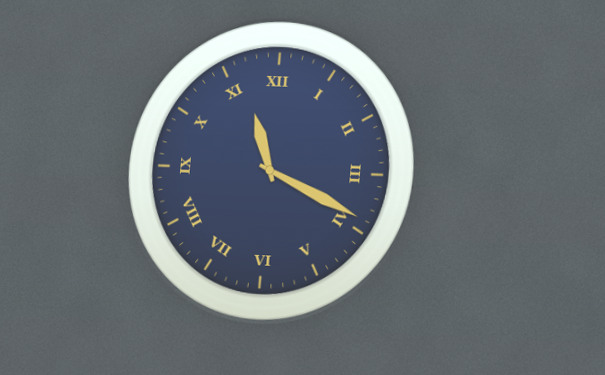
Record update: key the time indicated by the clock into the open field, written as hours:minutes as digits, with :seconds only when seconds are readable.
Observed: 11:19
